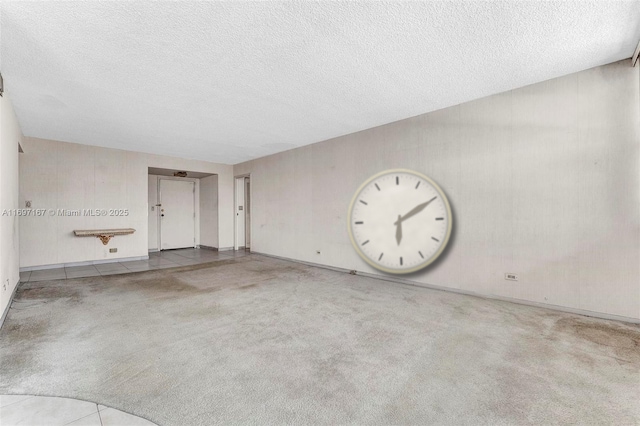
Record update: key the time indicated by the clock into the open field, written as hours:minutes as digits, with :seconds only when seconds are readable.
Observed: 6:10
